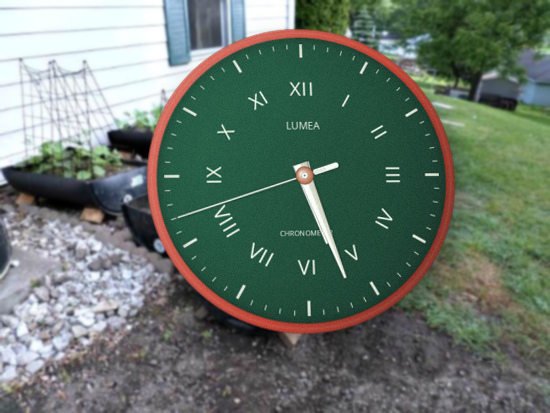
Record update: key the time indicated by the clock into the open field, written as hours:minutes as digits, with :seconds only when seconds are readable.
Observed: 5:26:42
